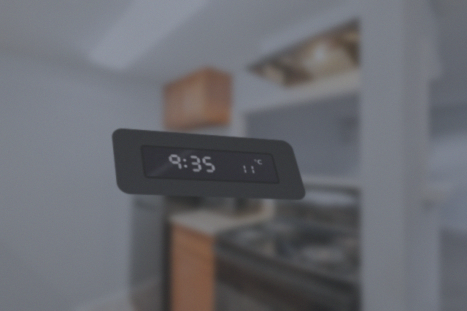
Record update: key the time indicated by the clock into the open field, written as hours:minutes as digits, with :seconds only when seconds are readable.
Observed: 9:35
